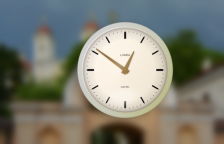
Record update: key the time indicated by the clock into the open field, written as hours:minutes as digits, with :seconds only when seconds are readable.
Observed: 12:51
